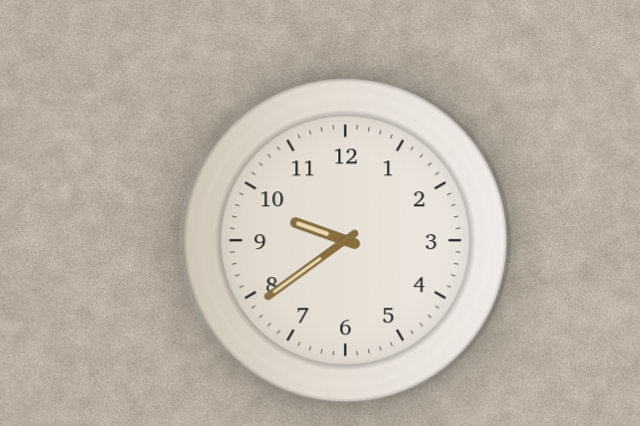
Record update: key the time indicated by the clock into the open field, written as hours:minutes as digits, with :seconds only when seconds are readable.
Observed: 9:39
